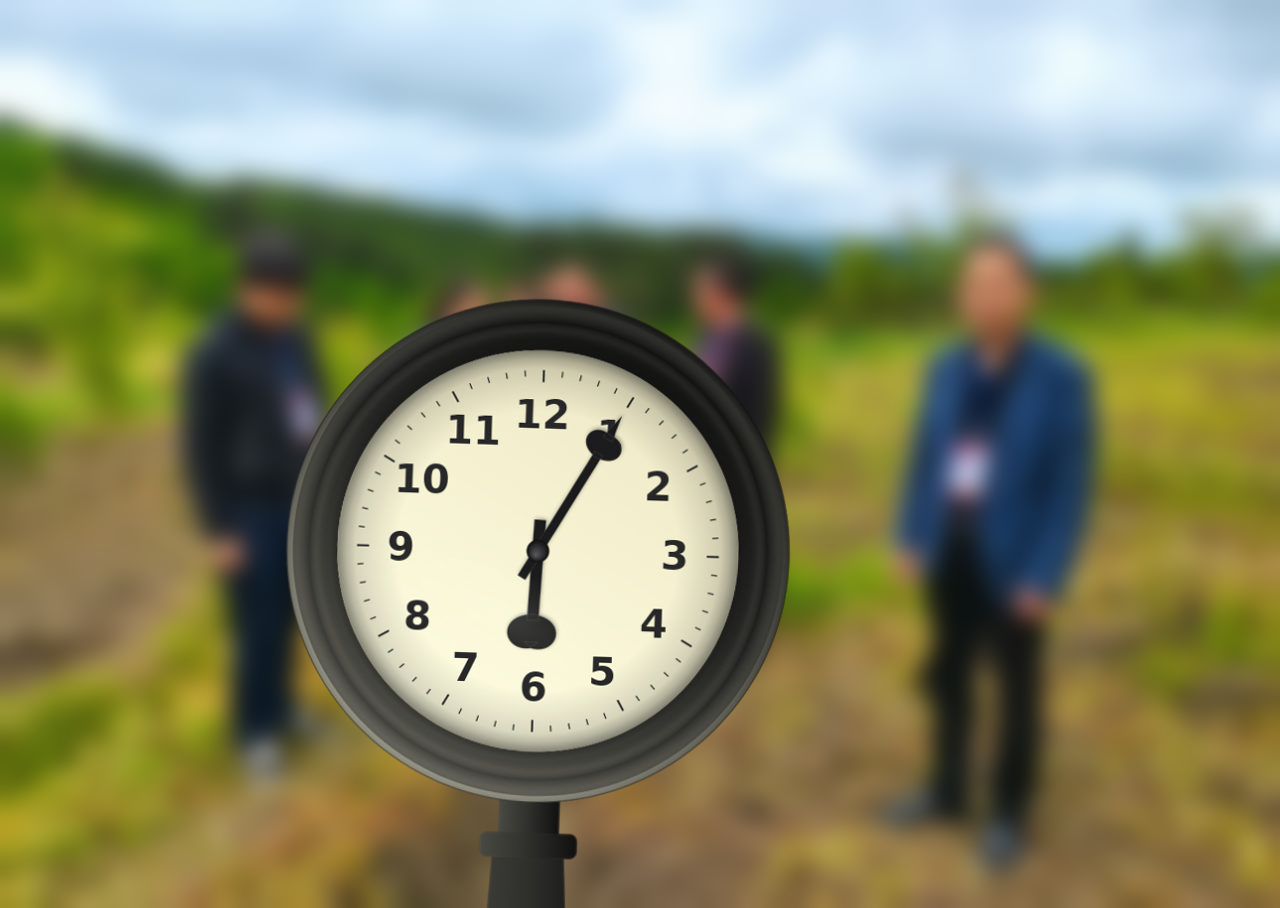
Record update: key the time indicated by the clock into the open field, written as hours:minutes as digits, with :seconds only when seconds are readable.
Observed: 6:05
